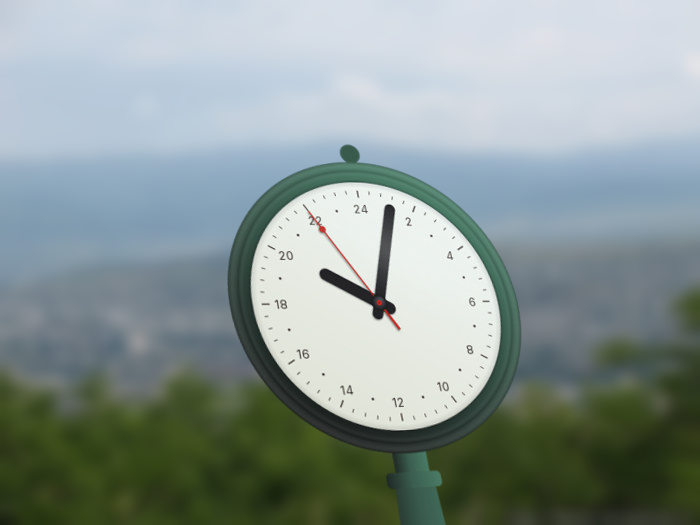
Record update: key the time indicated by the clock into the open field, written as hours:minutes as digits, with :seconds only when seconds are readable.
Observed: 20:02:55
